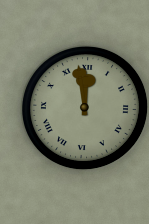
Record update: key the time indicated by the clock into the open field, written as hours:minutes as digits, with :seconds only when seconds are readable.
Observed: 11:58
